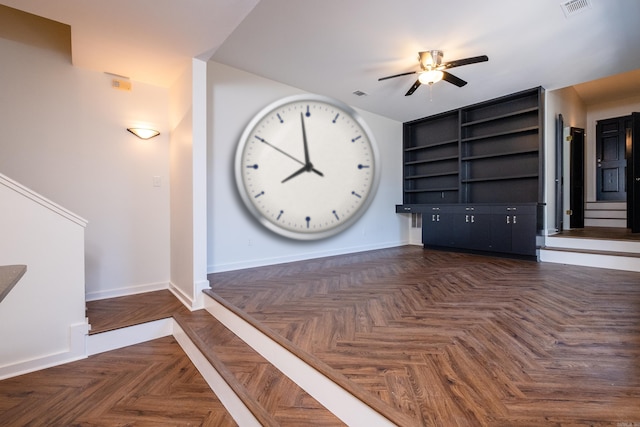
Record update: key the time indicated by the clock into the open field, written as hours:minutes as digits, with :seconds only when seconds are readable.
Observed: 7:58:50
